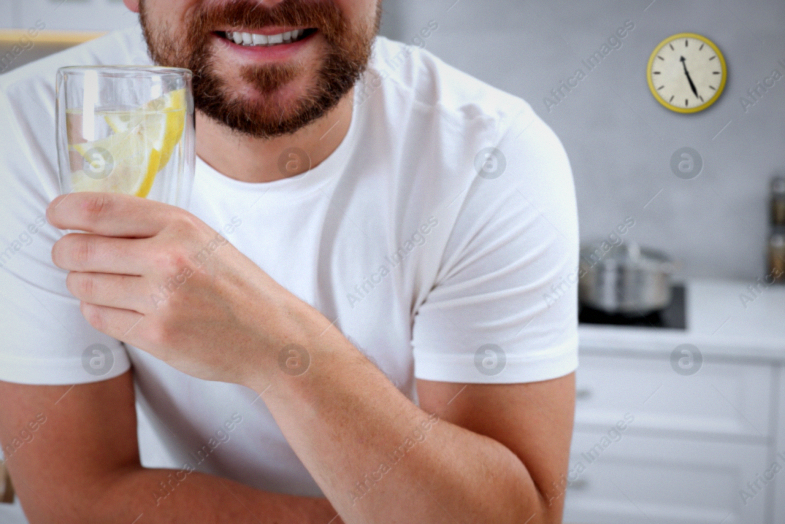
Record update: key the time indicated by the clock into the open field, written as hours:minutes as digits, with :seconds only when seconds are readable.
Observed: 11:26
